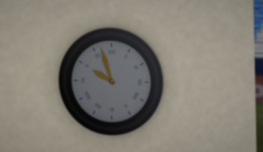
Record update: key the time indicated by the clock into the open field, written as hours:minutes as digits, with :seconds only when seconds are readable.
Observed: 9:57
